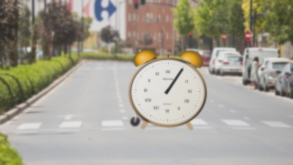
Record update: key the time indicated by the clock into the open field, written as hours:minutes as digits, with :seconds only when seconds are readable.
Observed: 1:05
